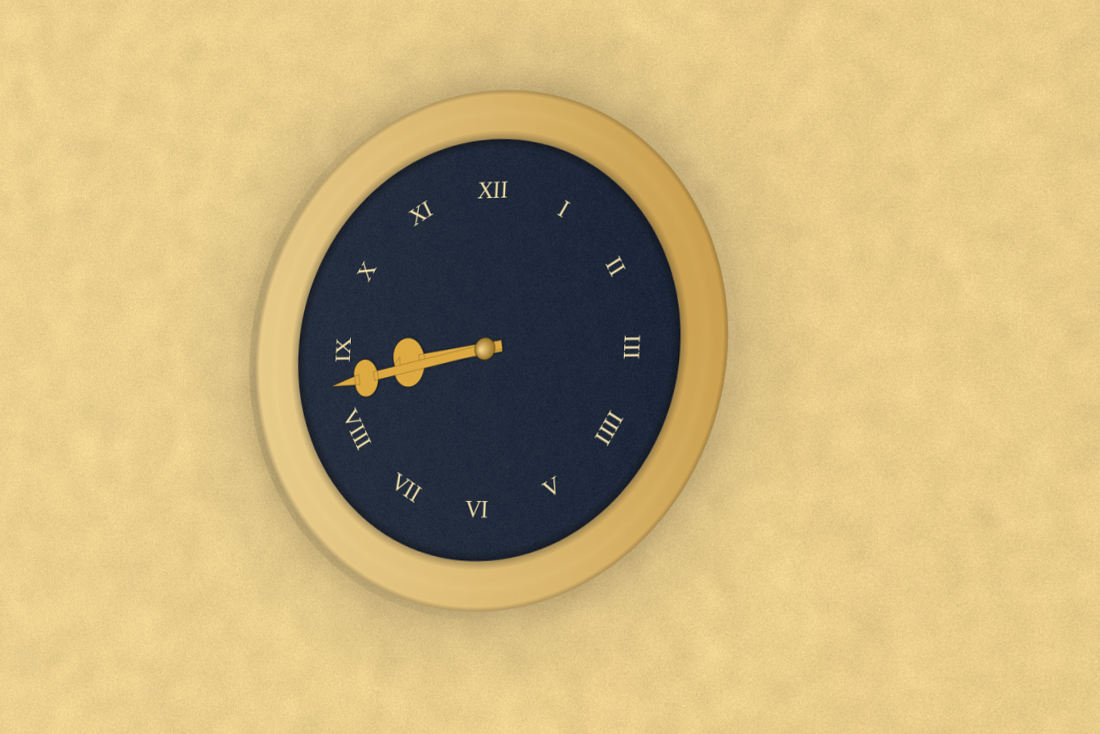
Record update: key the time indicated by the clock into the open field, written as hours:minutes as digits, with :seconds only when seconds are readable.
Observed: 8:43
